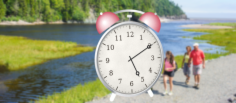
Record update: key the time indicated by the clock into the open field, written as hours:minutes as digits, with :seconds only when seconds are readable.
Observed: 5:10
